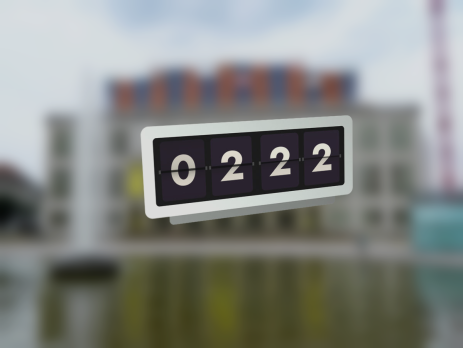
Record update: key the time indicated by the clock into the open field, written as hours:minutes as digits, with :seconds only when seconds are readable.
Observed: 2:22
